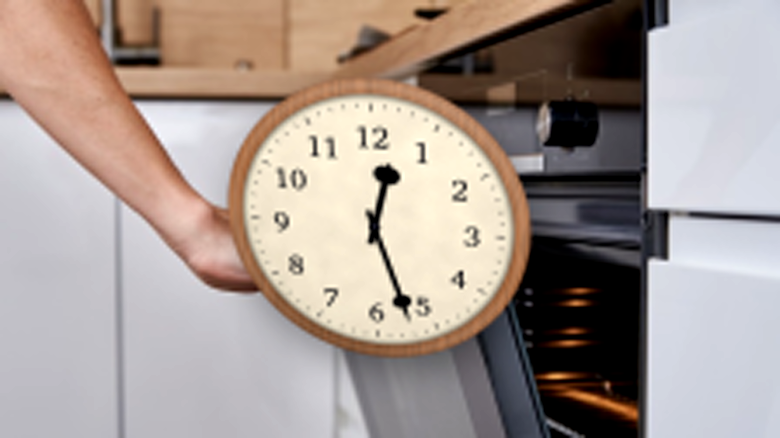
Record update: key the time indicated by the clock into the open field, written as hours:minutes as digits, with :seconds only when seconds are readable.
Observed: 12:27
